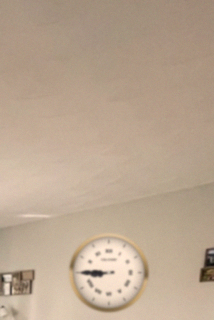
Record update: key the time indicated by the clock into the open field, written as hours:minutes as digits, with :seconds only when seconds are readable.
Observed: 8:45
